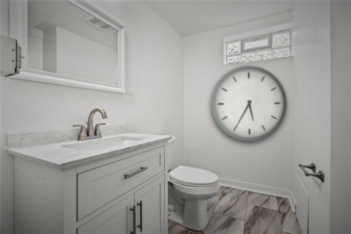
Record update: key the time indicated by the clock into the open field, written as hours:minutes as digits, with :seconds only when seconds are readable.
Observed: 5:35
